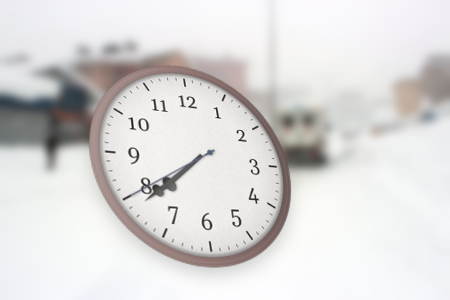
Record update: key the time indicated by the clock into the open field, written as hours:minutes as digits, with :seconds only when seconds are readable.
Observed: 7:38:40
